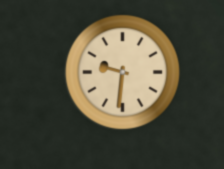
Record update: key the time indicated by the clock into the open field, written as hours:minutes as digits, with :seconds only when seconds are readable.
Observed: 9:31
